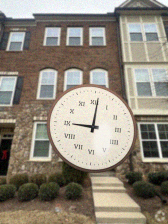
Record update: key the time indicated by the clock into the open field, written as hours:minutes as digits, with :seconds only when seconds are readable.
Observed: 9:01
